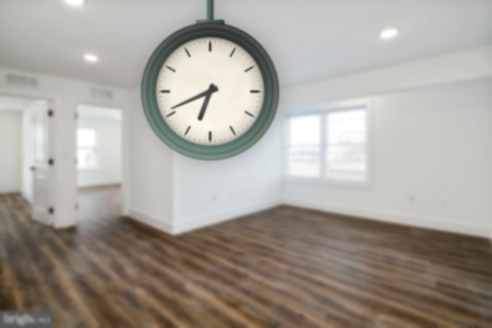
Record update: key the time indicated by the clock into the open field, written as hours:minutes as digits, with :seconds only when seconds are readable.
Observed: 6:41
